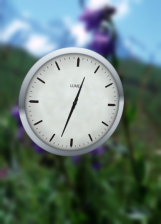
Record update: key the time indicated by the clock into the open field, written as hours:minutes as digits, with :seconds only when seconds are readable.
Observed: 12:33
